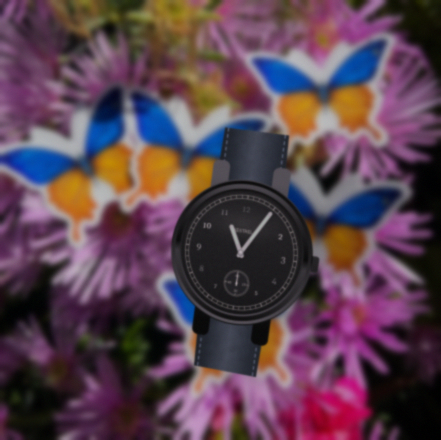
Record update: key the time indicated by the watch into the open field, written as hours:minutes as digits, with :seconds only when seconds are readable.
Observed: 11:05
